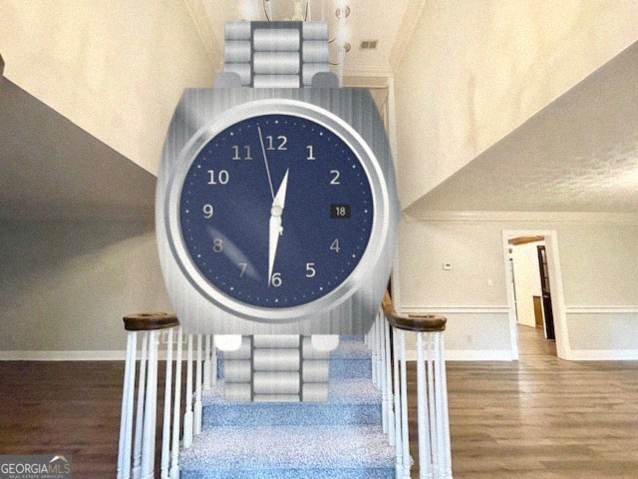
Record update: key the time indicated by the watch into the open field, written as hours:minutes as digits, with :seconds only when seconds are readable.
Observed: 12:30:58
